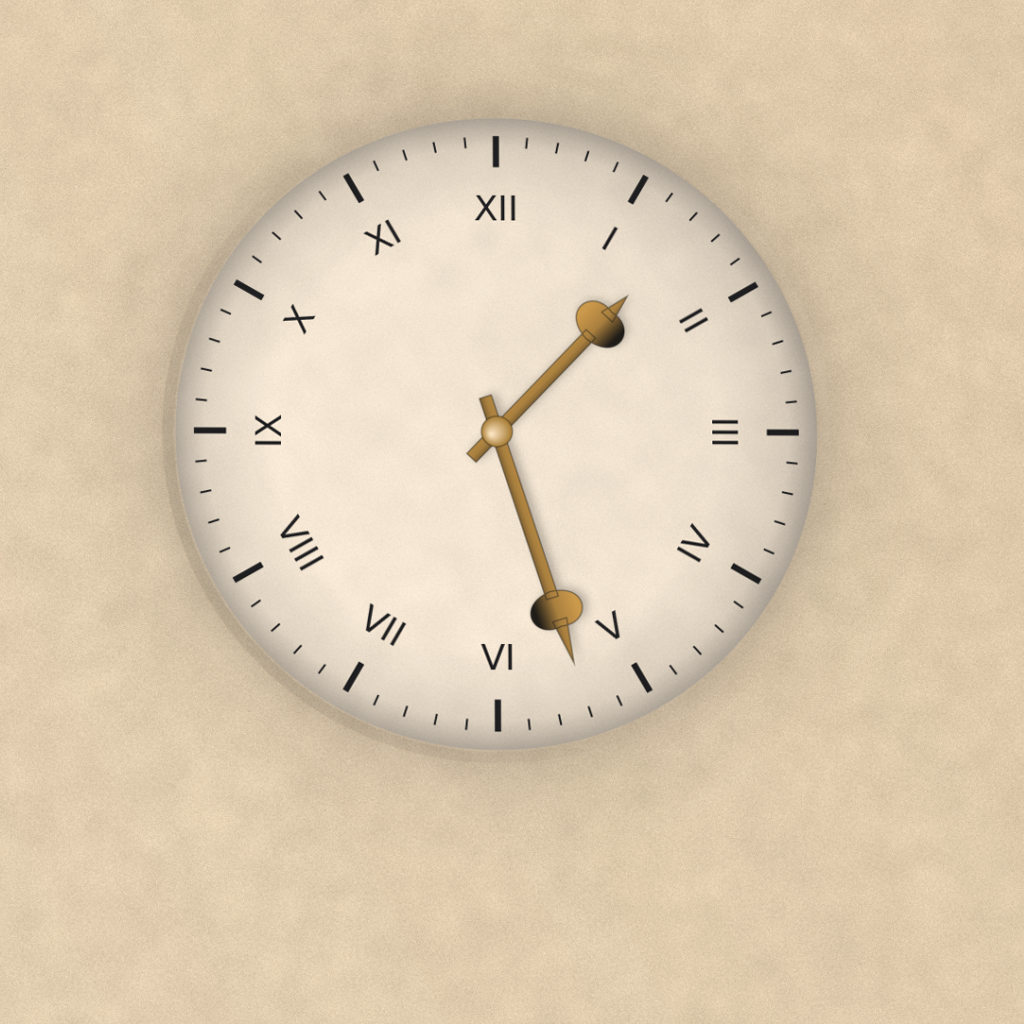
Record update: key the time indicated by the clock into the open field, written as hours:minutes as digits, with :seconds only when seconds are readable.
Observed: 1:27
